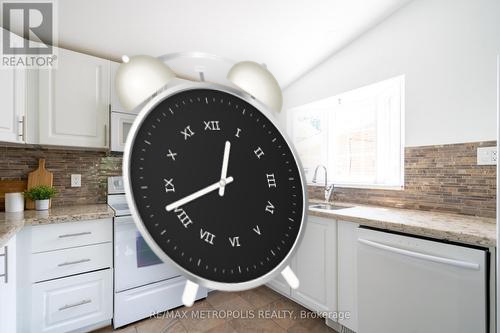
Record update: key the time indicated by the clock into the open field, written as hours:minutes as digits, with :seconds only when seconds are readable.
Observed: 12:42
